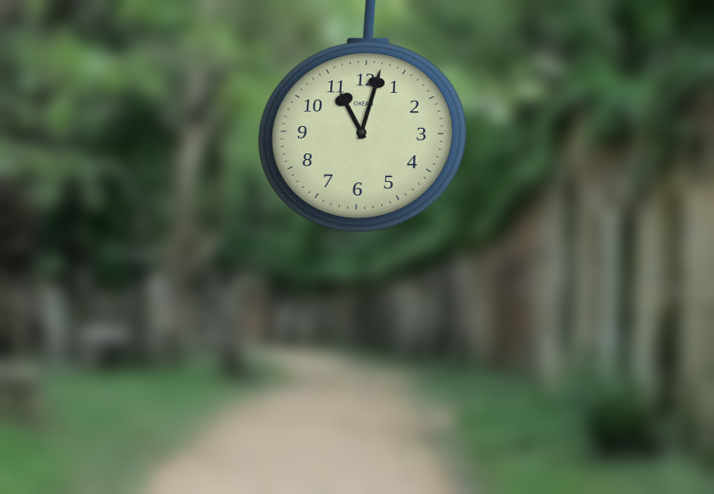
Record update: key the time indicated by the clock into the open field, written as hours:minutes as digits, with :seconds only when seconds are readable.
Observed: 11:02
